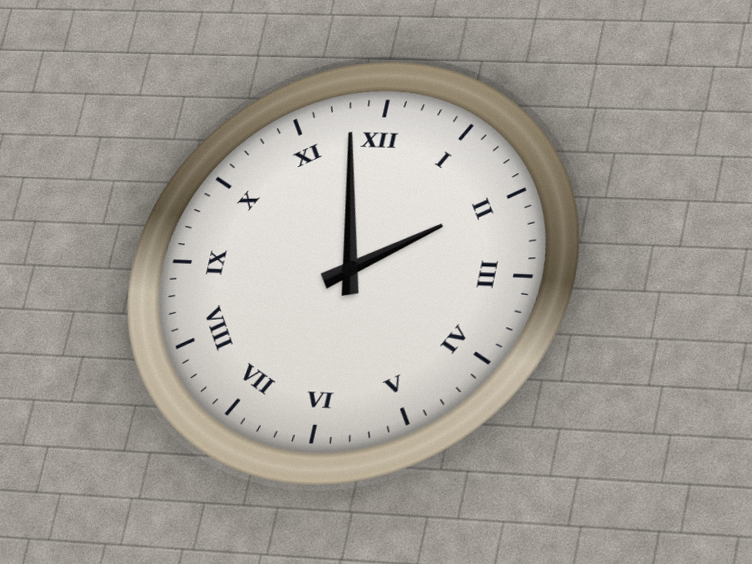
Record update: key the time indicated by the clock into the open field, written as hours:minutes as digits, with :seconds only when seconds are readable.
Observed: 1:58
